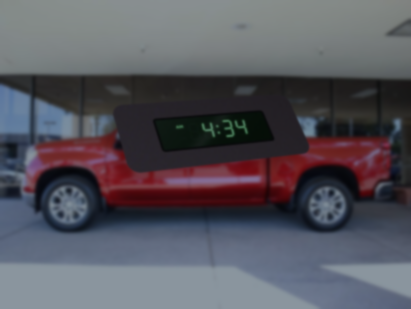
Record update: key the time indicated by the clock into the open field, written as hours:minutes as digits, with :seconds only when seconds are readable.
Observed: 4:34
